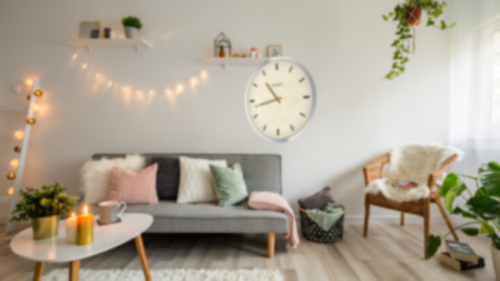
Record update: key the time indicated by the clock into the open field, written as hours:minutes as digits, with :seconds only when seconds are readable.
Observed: 10:43
